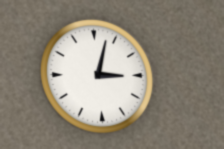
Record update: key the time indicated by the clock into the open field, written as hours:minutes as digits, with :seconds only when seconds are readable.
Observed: 3:03
